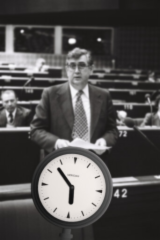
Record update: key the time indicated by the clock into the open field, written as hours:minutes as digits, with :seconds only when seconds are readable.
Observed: 5:53
